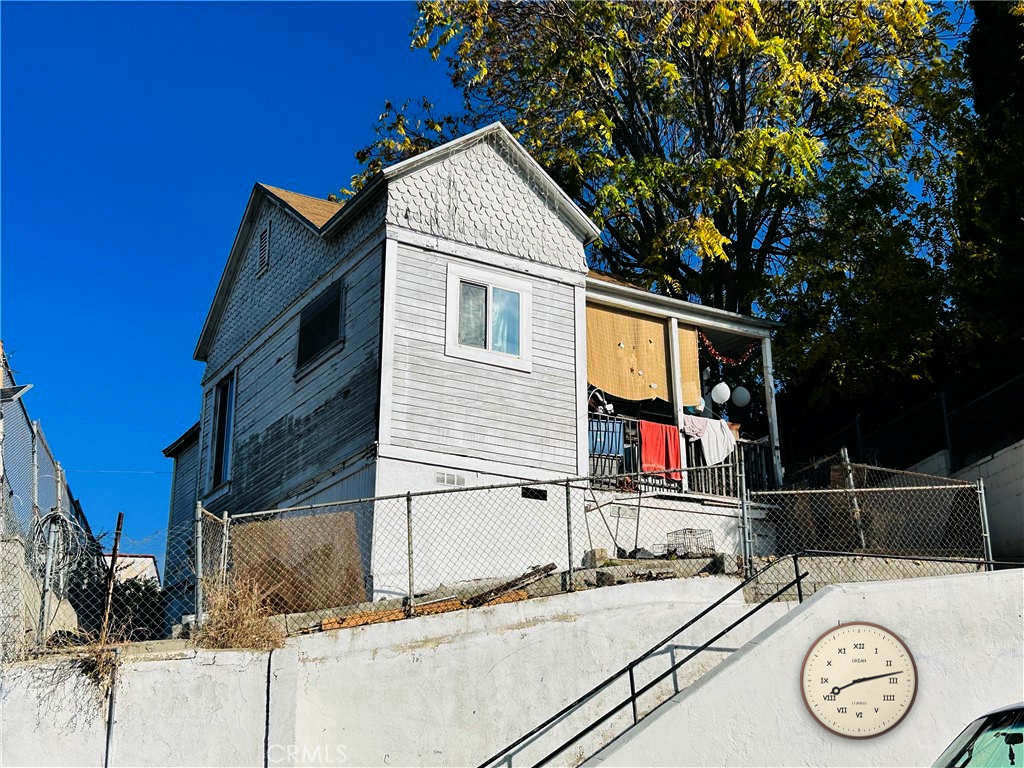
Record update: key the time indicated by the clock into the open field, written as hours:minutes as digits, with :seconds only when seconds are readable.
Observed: 8:13
